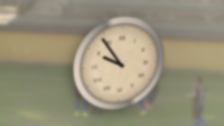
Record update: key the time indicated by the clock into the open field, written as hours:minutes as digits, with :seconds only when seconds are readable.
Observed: 9:54
